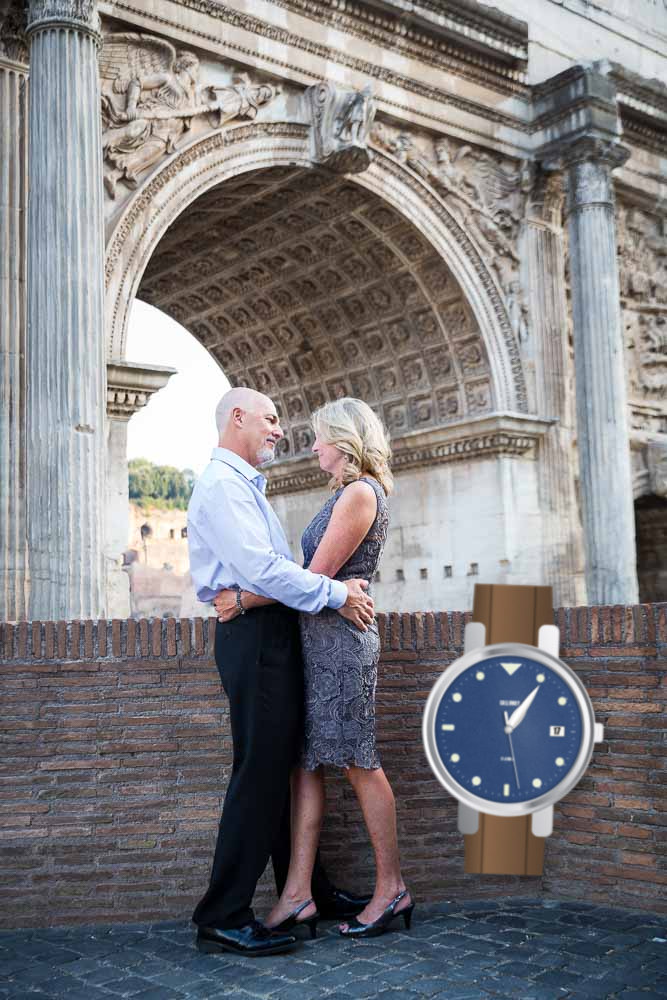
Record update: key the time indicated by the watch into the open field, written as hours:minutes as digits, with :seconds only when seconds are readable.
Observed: 1:05:28
